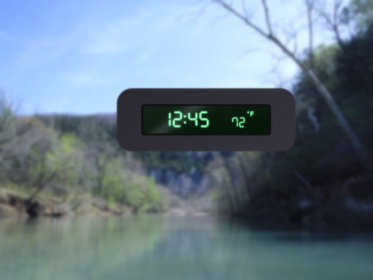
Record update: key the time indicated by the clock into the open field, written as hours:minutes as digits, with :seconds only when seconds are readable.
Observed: 12:45
